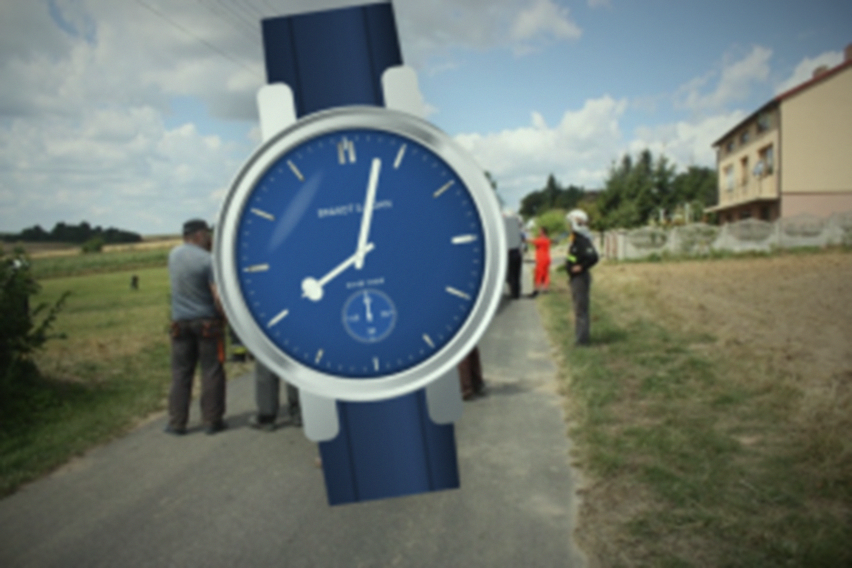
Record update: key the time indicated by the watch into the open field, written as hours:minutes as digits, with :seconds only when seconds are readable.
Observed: 8:03
